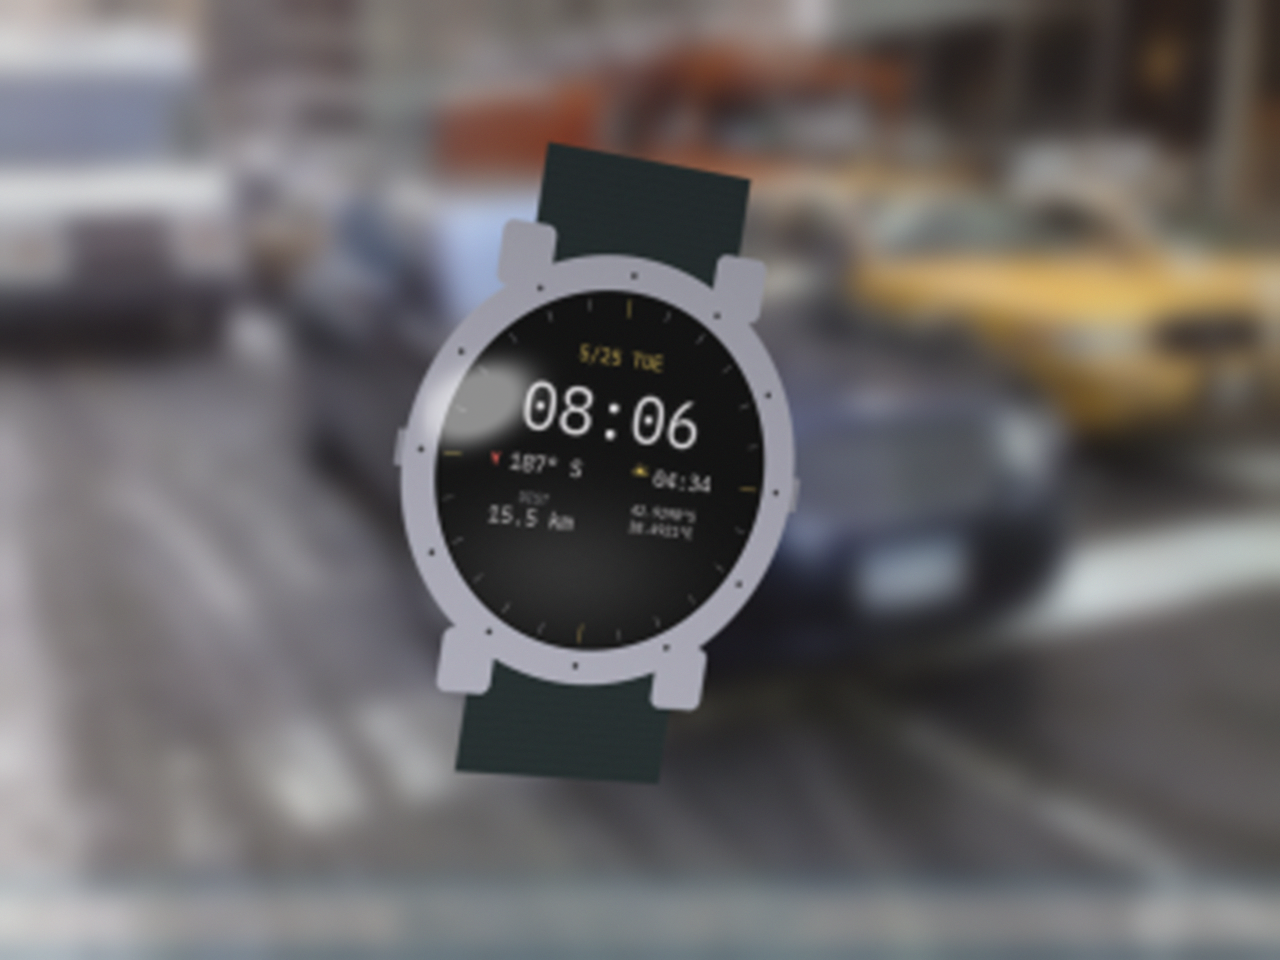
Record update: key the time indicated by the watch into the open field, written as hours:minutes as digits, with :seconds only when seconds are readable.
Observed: 8:06
